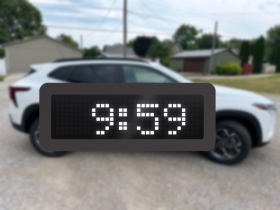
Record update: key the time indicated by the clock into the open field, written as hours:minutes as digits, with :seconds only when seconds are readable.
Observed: 9:59
